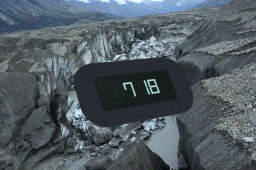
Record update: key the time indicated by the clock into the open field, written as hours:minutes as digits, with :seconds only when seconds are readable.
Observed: 7:18
